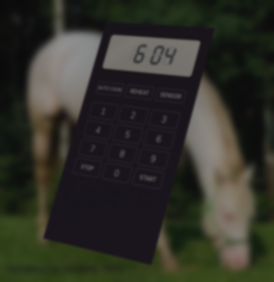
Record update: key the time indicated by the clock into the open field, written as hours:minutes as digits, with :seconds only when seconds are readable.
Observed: 6:04
